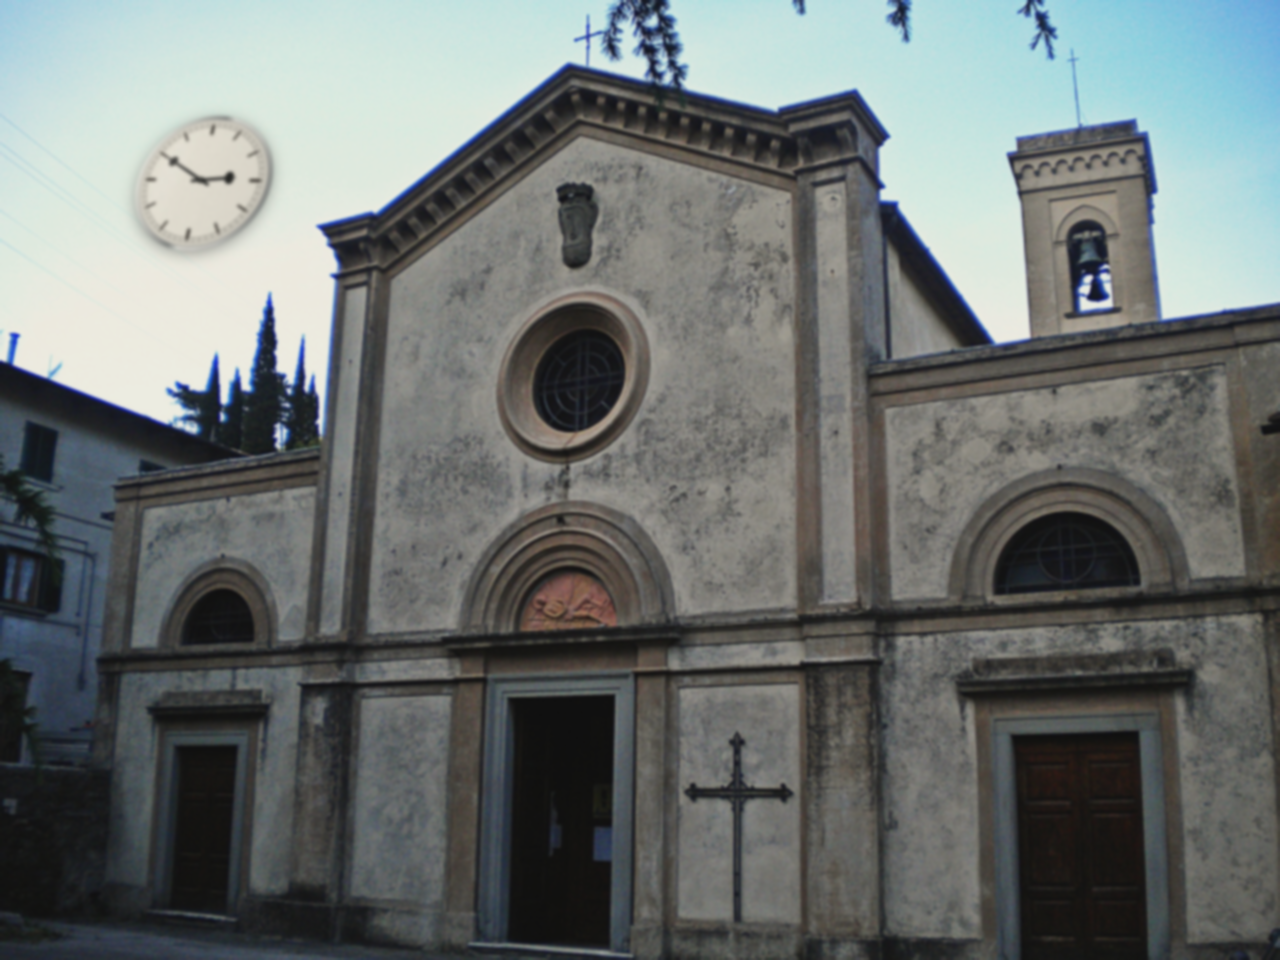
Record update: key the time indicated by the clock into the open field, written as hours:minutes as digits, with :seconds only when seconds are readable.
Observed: 2:50
